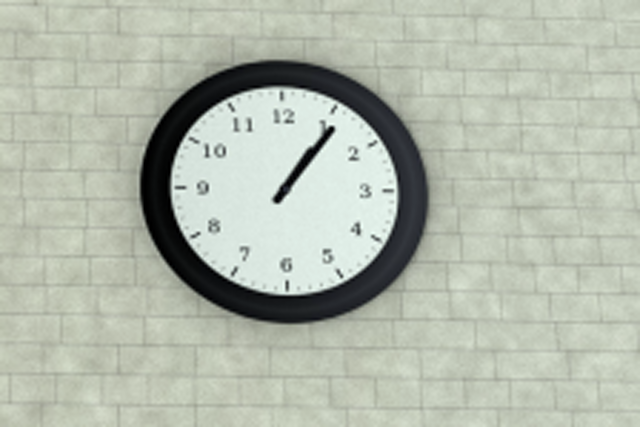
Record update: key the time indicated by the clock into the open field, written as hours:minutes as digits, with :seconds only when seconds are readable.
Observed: 1:06
